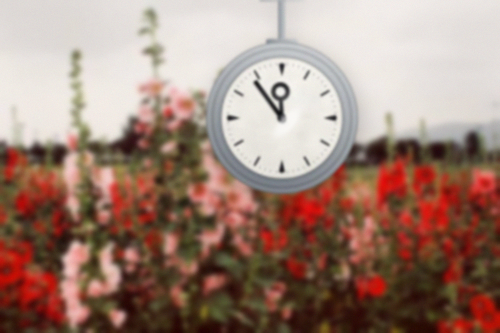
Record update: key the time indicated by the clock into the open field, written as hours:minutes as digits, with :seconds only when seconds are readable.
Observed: 11:54
